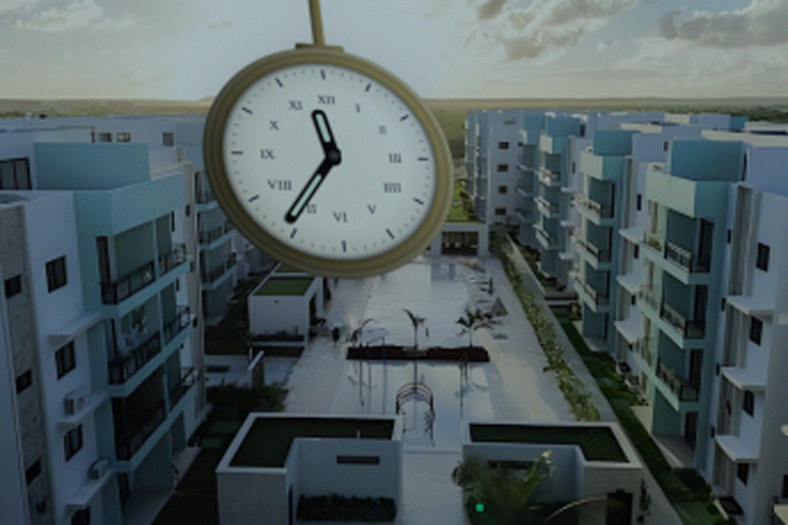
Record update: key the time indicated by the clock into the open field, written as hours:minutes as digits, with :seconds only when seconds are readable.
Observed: 11:36
